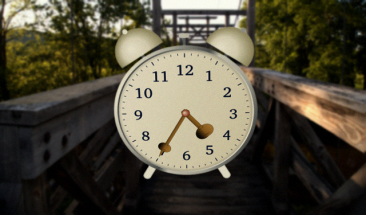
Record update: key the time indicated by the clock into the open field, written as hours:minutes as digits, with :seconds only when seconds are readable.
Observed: 4:35
